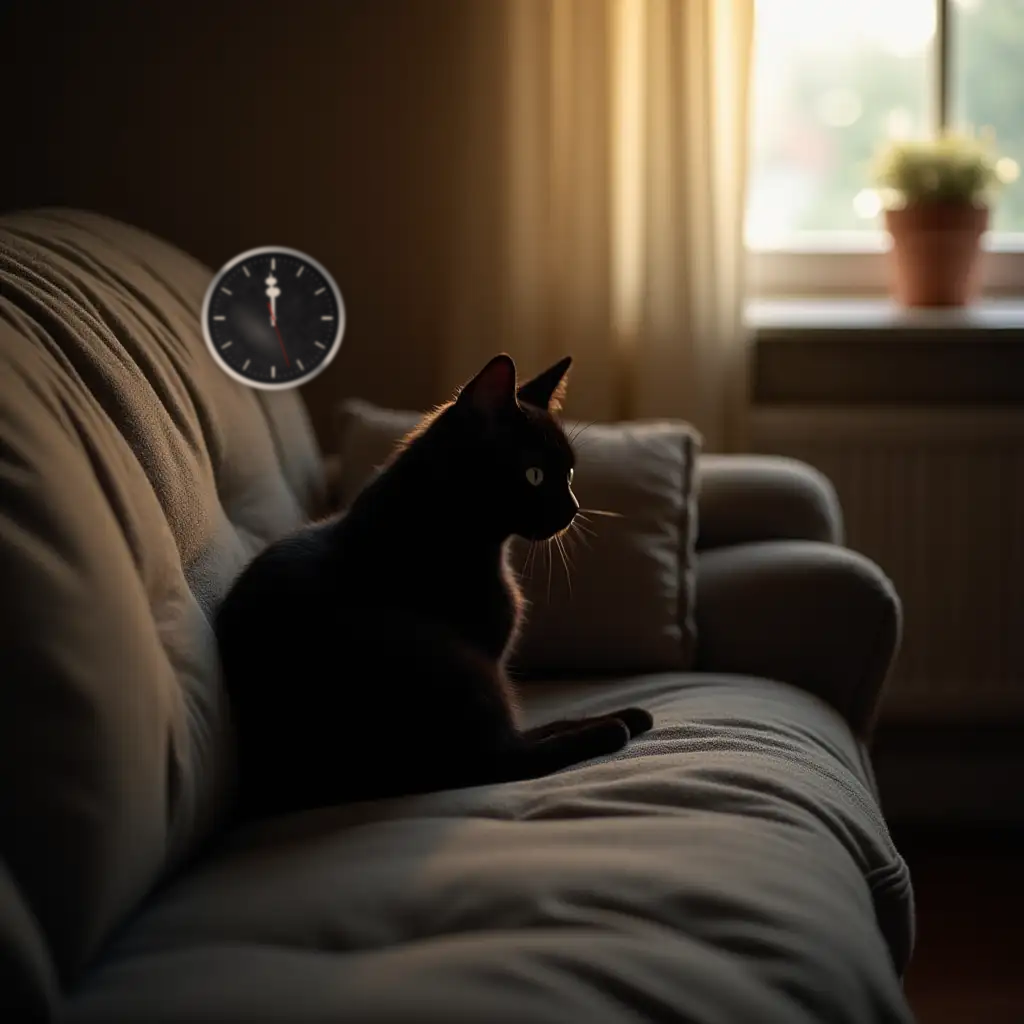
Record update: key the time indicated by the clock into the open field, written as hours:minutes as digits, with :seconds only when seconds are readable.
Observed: 11:59:27
